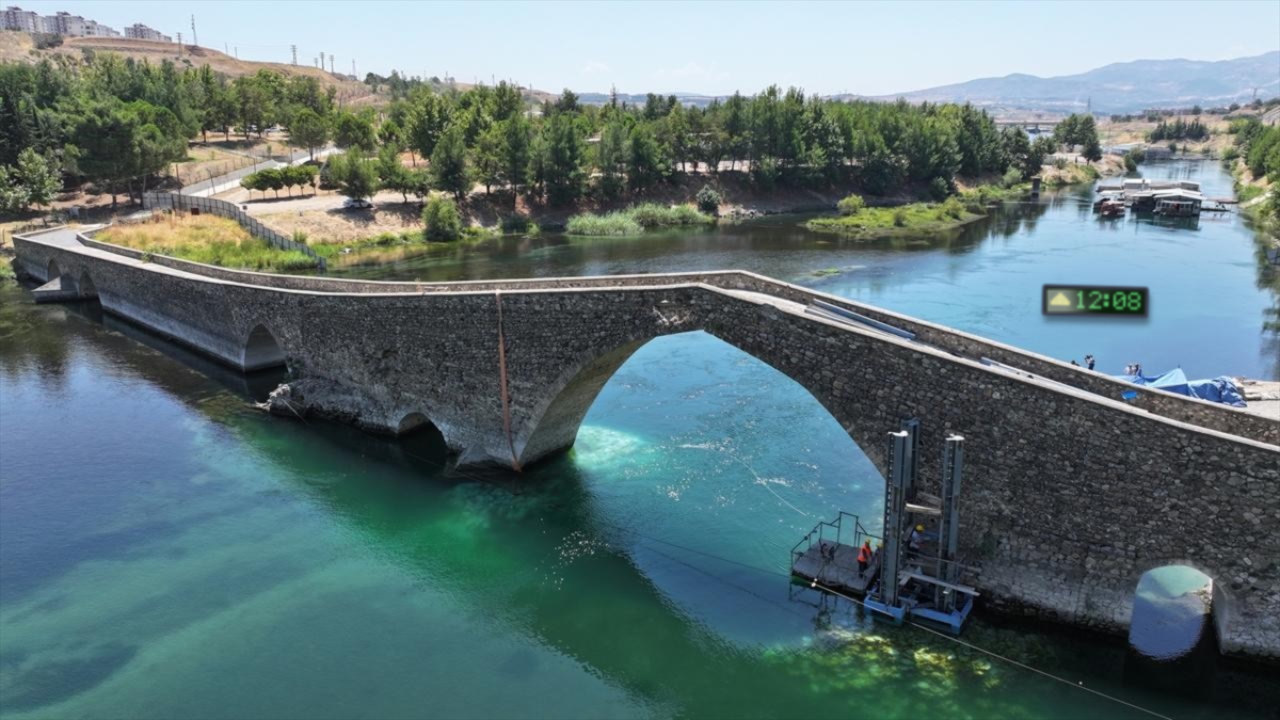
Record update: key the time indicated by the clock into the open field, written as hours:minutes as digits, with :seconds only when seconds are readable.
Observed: 12:08
